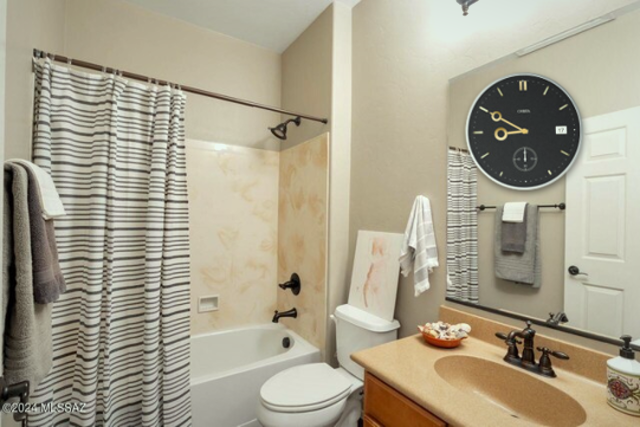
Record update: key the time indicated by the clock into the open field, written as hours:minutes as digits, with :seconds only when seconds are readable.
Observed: 8:50
